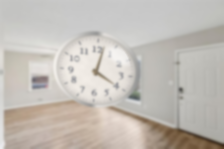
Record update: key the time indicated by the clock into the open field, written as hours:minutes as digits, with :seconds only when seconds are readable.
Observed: 4:02
